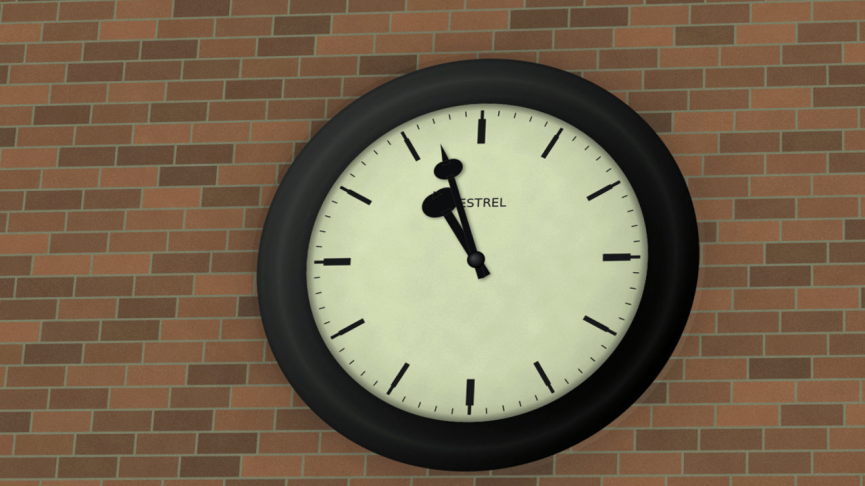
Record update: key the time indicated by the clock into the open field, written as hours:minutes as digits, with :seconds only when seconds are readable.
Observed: 10:57
